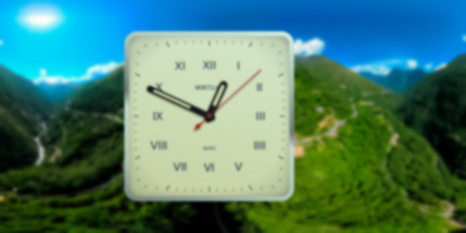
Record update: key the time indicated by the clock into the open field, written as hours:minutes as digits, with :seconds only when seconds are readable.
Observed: 12:49:08
